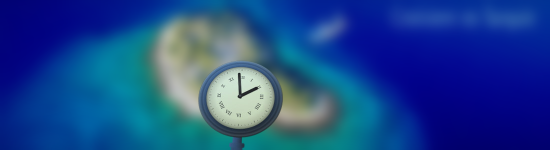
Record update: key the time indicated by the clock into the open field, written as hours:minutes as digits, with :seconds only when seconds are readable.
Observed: 1:59
